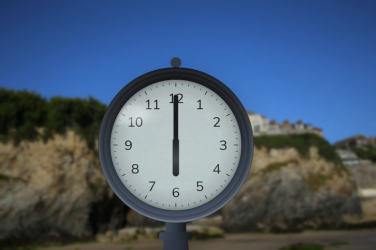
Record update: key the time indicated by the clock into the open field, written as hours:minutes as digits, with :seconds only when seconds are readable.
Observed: 6:00
